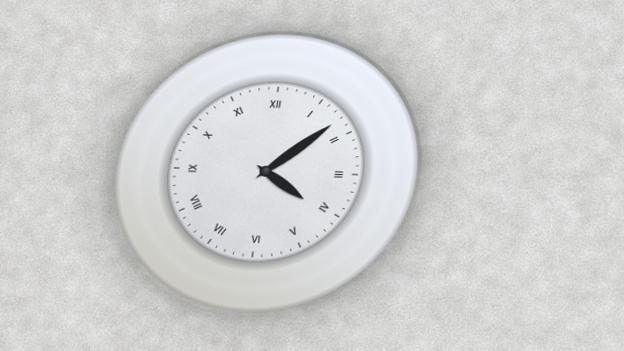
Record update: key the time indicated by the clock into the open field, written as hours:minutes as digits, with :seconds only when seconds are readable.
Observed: 4:08
